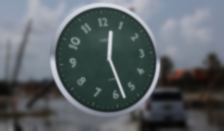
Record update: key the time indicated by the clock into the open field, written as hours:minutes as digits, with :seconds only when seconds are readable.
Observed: 12:28
